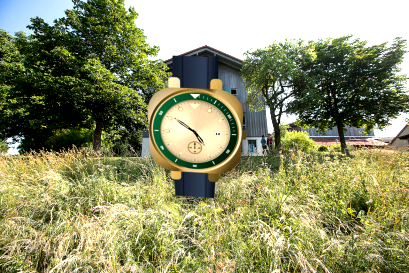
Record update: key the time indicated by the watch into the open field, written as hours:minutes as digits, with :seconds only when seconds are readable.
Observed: 4:51
